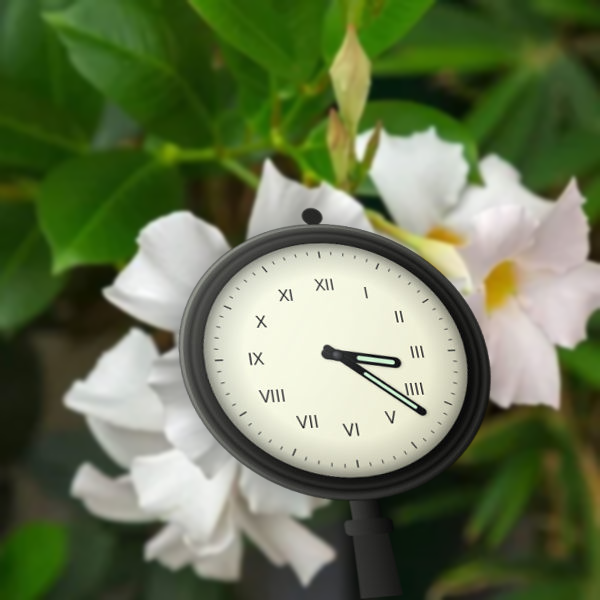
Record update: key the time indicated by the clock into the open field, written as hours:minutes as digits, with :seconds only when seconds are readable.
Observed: 3:22
